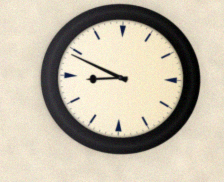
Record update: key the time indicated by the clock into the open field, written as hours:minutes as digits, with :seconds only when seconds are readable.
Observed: 8:49
